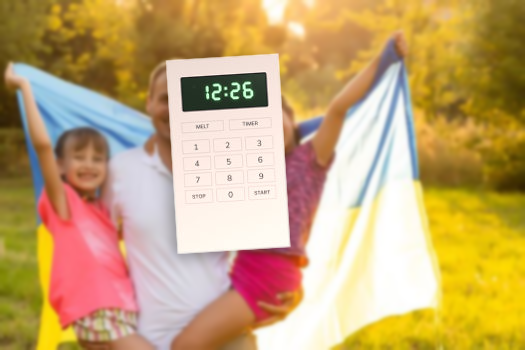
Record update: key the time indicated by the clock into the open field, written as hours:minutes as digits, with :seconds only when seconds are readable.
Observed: 12:26
